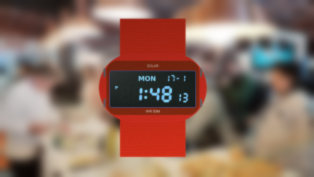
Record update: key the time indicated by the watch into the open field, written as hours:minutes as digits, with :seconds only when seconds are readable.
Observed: 1:48:13
